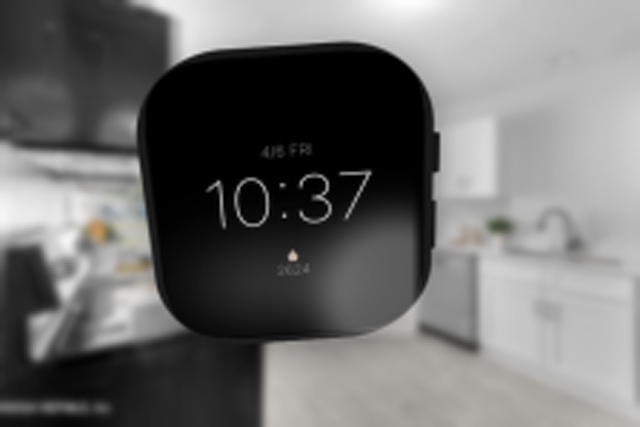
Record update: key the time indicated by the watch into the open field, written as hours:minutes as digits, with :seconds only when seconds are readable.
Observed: 10:37
